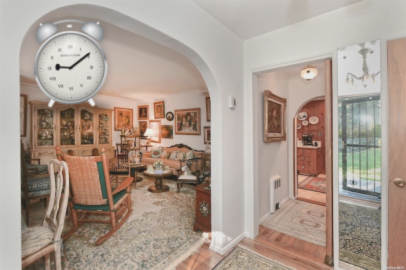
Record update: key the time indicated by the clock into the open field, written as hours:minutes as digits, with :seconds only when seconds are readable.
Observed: 9:09
